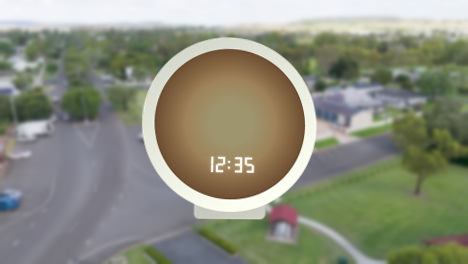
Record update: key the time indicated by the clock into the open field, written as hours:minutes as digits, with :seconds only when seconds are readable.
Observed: 12:35
